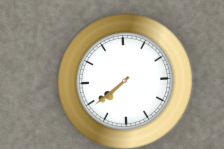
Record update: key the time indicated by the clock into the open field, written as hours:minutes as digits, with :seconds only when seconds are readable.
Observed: 7:39
